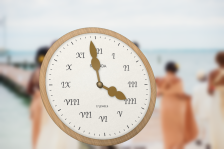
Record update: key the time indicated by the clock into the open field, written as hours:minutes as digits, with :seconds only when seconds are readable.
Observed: 3:59
